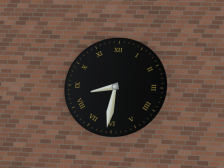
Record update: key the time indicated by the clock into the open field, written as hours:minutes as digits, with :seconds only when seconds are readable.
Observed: 8:31
